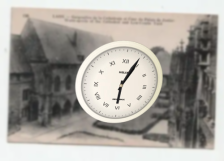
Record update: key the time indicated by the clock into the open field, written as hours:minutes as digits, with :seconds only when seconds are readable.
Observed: 6:04
